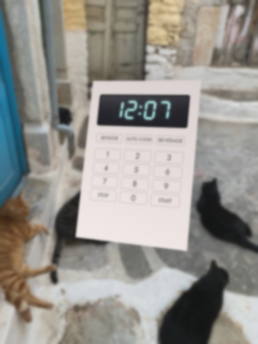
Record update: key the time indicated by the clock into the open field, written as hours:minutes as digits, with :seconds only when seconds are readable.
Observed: 12:07
